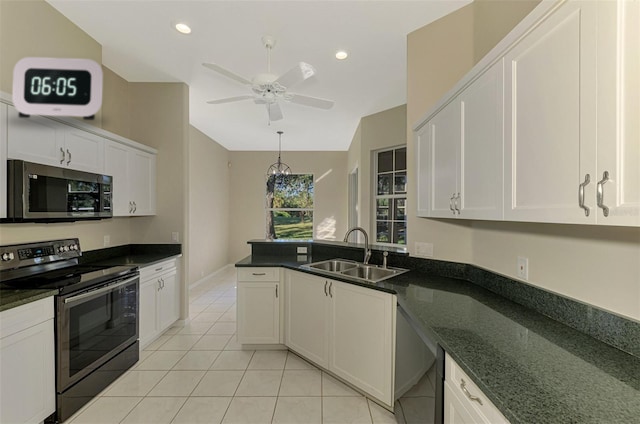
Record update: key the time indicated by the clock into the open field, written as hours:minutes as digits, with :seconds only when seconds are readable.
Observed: 6:05
